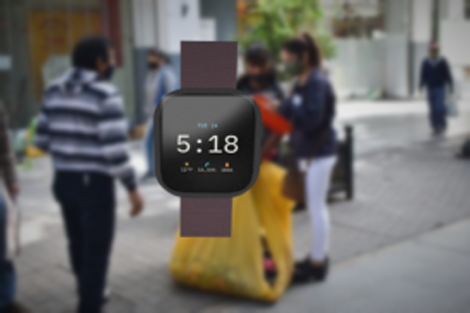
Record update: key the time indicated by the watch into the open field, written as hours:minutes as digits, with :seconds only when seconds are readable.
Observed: 5:18
